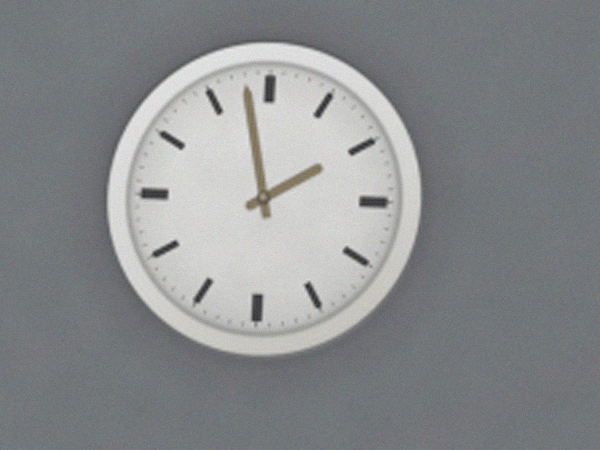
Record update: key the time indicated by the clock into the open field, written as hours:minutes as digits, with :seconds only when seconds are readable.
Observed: 1:58
